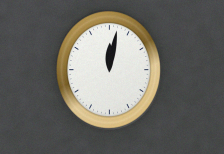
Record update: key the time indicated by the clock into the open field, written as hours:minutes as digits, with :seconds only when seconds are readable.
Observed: 12:02
